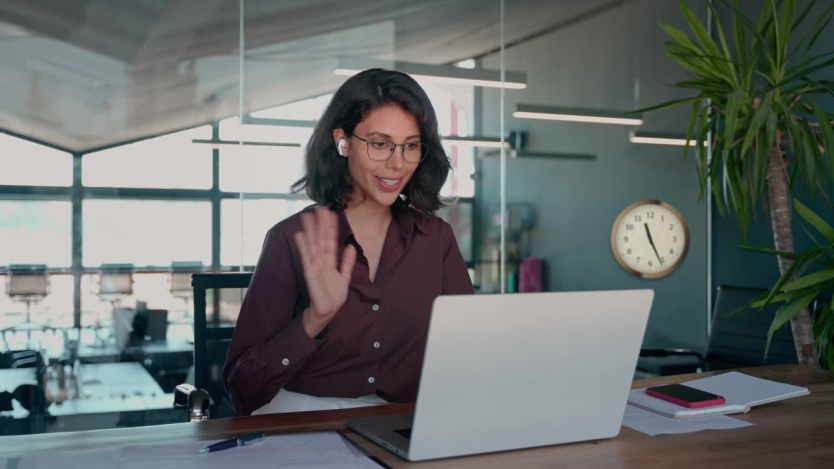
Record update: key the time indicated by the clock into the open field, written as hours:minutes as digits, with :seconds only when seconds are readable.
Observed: 11:26
